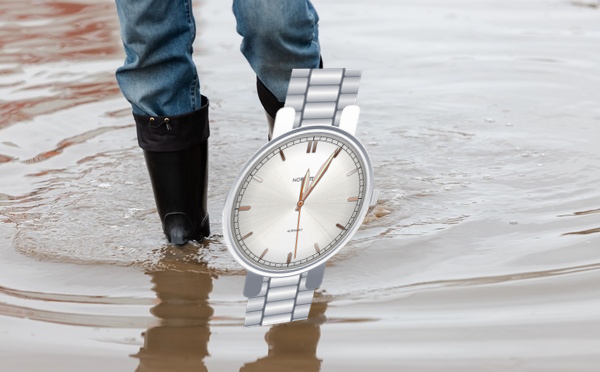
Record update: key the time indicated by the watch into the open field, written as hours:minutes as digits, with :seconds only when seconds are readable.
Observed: 12:04:29
